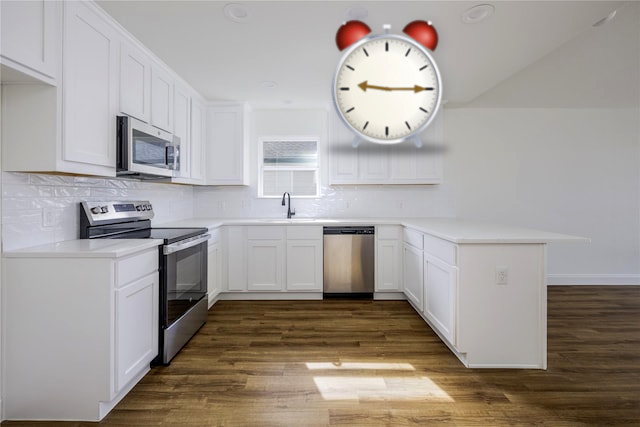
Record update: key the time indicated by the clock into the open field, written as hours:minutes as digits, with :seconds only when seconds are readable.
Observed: 9:15
